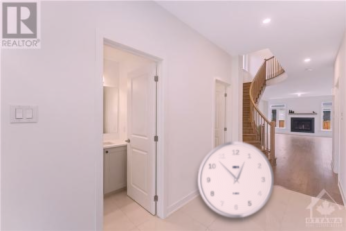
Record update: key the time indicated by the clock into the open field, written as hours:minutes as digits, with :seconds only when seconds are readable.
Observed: 12:53
